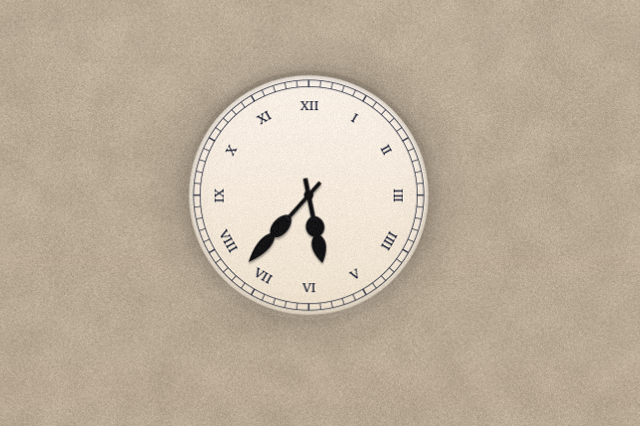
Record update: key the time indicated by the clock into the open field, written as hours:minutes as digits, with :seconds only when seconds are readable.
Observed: 5:37
